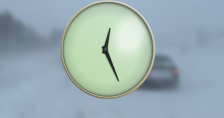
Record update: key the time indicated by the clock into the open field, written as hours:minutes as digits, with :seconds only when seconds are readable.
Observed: 12:26
